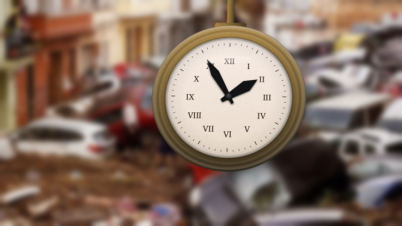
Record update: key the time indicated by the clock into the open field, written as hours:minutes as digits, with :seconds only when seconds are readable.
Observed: 1:55
